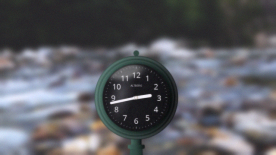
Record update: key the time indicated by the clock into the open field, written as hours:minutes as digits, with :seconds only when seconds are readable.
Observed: 2:43
